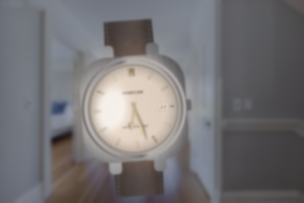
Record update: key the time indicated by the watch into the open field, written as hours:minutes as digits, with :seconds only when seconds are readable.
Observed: 6:27
